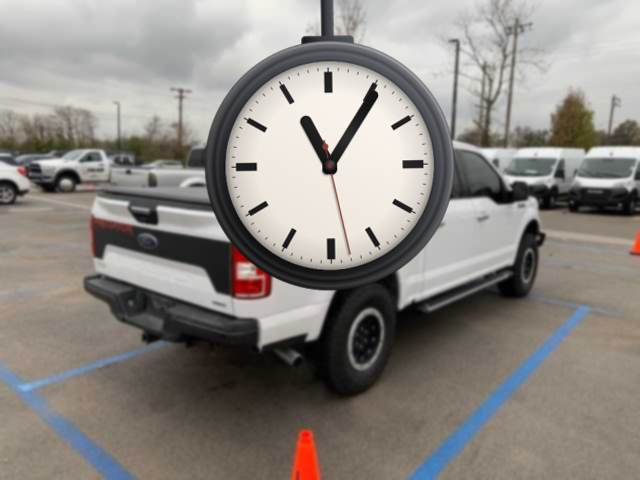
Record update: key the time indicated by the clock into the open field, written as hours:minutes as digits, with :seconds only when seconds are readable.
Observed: 11:05:28
